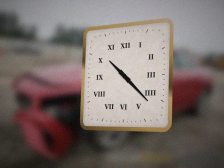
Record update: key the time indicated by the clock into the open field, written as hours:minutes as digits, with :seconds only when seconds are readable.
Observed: 10:22
